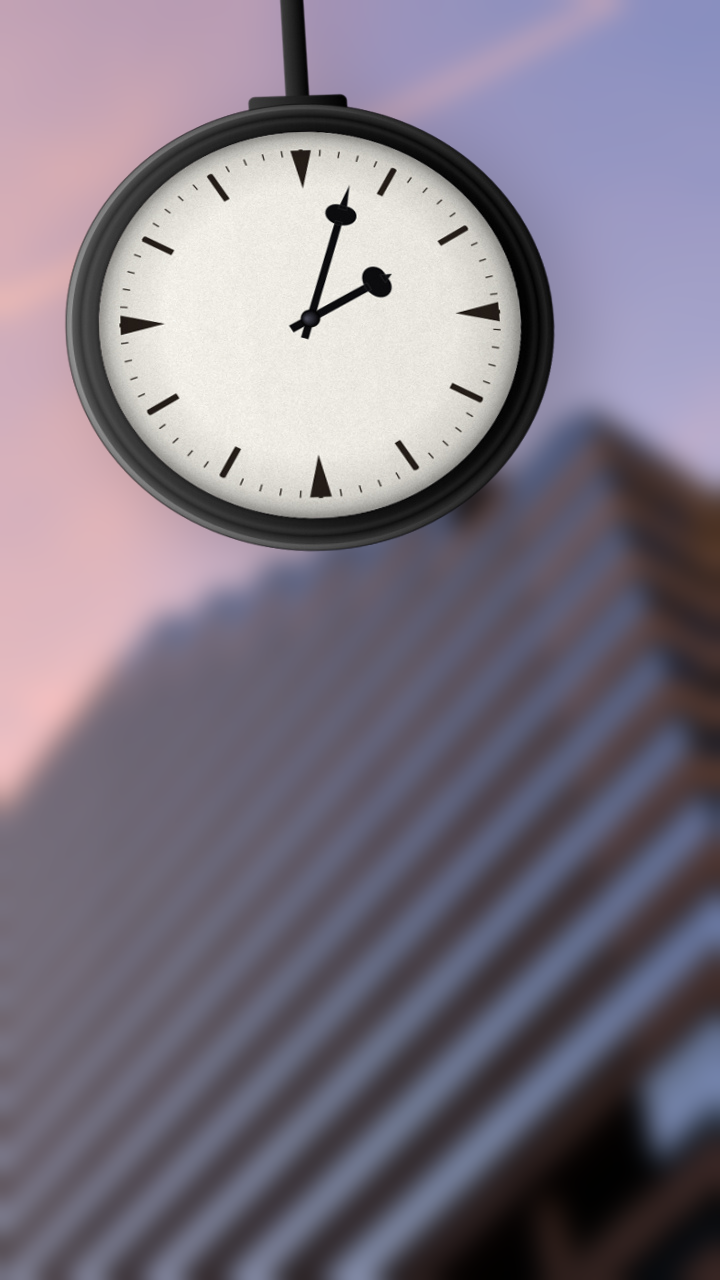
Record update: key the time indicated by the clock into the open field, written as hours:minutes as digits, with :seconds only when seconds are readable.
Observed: 2:03
